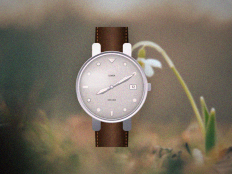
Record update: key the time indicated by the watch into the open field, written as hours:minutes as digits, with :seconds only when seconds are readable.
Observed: 8:10
